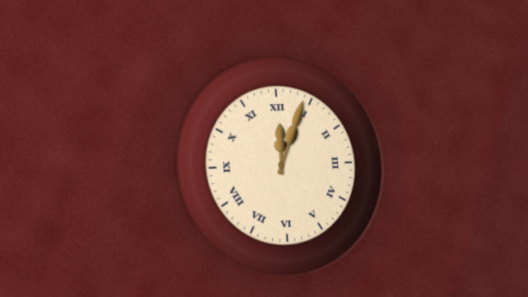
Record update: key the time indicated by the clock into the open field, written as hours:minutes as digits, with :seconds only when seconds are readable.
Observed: 12:04
